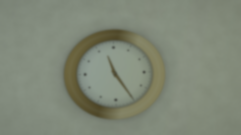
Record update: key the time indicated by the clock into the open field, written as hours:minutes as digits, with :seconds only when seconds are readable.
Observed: 11:25
